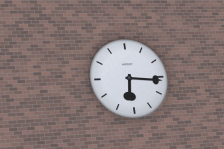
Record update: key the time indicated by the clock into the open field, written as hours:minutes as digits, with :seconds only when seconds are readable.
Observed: 6:16
